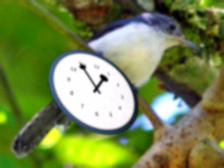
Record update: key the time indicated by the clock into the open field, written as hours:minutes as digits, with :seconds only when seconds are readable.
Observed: 12:54
